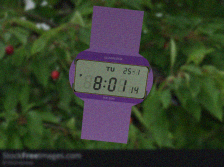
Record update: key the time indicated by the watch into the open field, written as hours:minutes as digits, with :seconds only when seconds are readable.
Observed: 8:01:14
